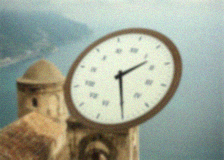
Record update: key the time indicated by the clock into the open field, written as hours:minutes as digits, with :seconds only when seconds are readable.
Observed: 1:25
